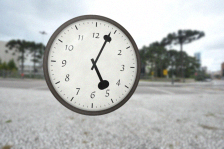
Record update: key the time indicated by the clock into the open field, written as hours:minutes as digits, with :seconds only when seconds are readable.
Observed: 5:04
